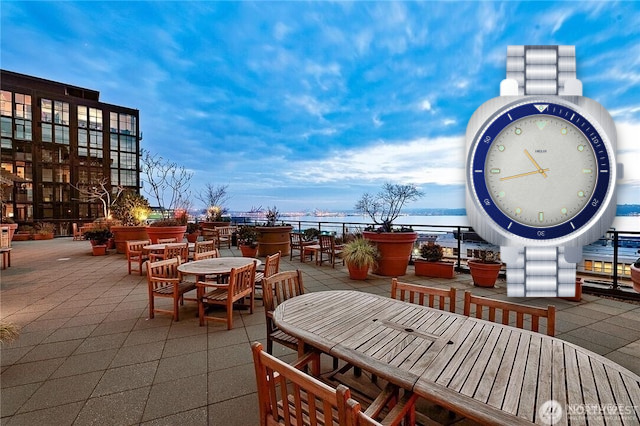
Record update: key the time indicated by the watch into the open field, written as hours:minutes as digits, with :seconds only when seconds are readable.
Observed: 10:43
